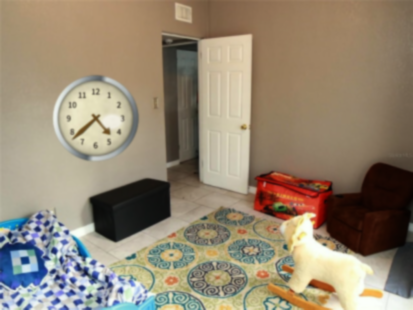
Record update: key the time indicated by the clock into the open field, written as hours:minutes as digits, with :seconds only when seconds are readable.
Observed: 4:38
